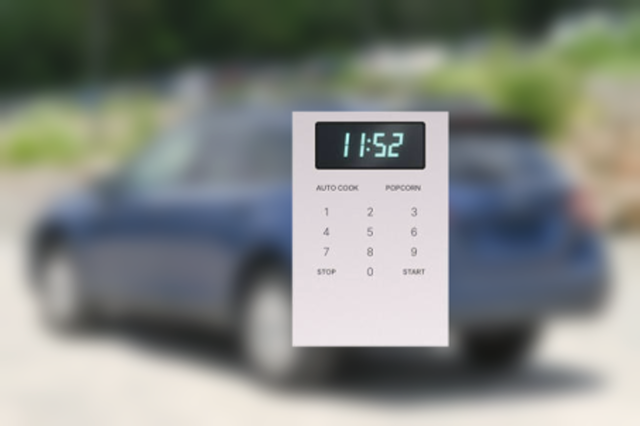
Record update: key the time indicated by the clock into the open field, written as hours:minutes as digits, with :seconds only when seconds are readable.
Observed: 11:52
